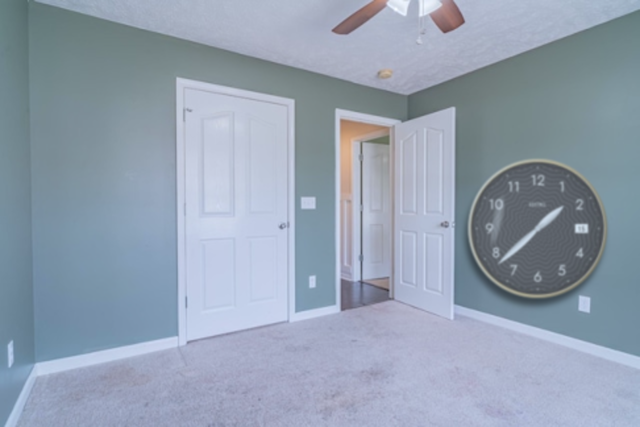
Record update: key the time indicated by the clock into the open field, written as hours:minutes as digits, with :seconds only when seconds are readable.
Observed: 1:38
